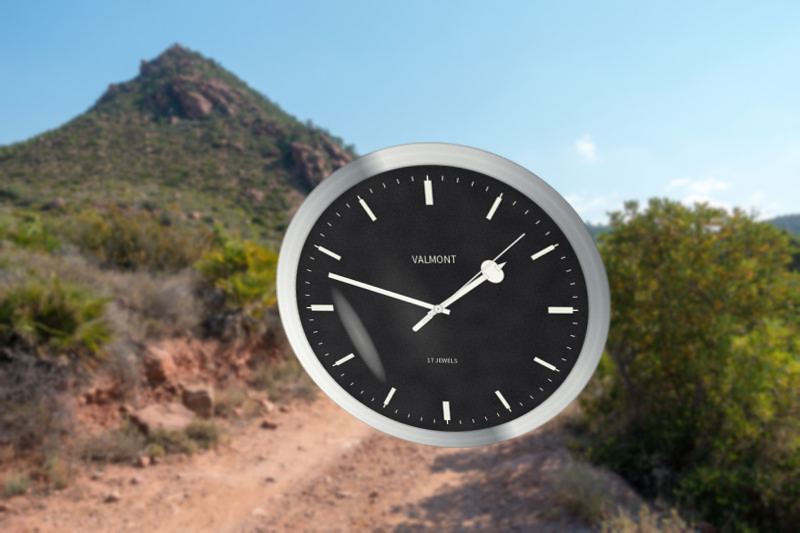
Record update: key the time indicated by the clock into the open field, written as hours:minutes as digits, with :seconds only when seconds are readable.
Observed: 1:48:08
